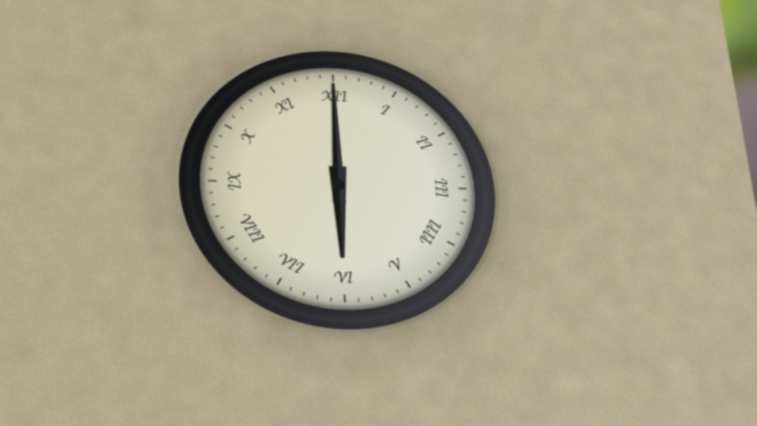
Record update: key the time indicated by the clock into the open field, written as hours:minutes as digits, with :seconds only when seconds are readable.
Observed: 6:00
